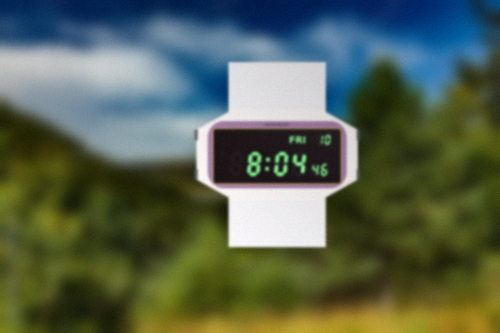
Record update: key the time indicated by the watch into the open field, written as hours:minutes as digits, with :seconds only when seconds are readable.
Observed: 8:04:46
